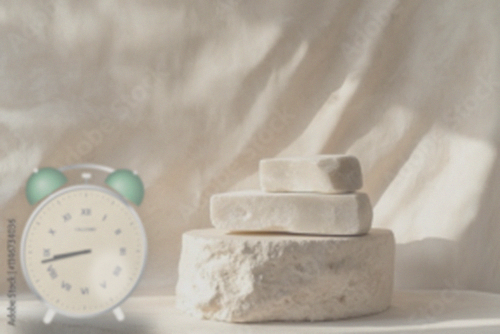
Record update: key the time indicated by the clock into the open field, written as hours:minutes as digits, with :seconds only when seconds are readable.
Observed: 8:43
